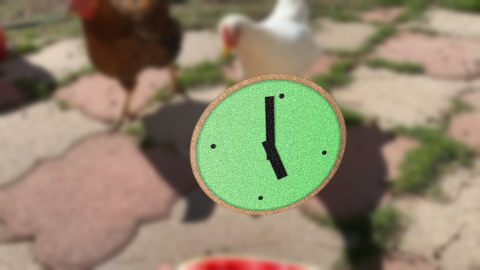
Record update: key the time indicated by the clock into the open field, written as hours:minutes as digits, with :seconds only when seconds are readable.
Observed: 4:58
